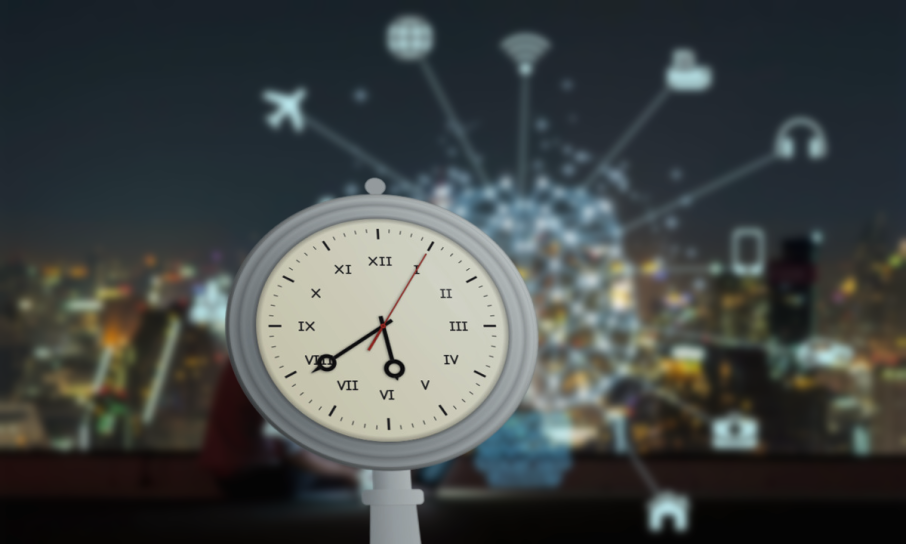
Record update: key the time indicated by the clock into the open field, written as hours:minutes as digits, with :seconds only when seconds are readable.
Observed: 5:39:05
